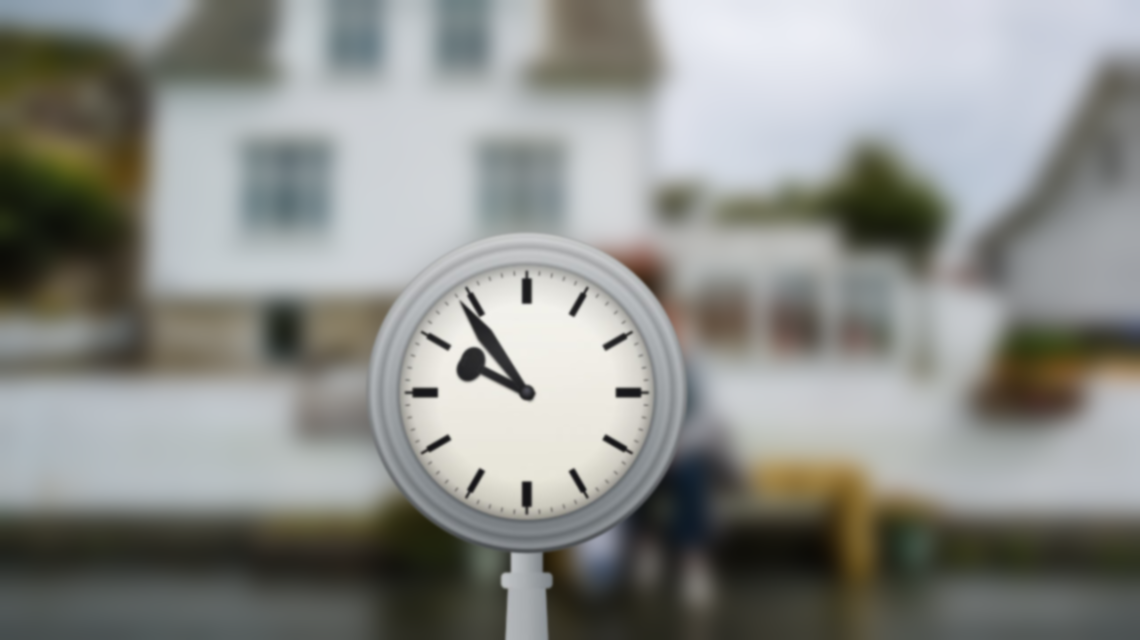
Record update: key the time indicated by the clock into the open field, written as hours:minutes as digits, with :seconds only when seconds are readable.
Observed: 9:54
